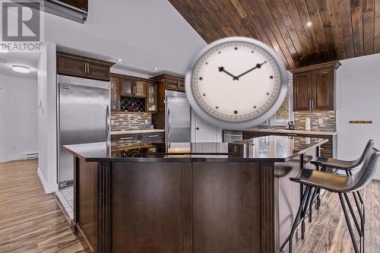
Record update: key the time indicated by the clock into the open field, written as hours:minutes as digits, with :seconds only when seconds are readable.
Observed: 10:10
